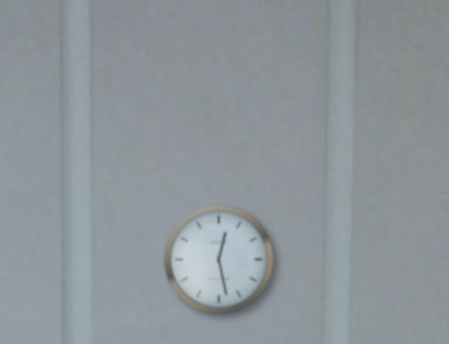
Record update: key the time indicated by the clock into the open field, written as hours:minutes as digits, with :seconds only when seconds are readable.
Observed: 12:28
